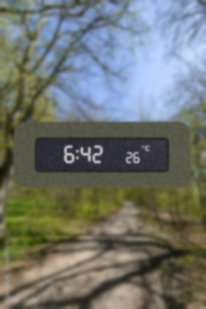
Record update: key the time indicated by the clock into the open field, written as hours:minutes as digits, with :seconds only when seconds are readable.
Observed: 6:42
